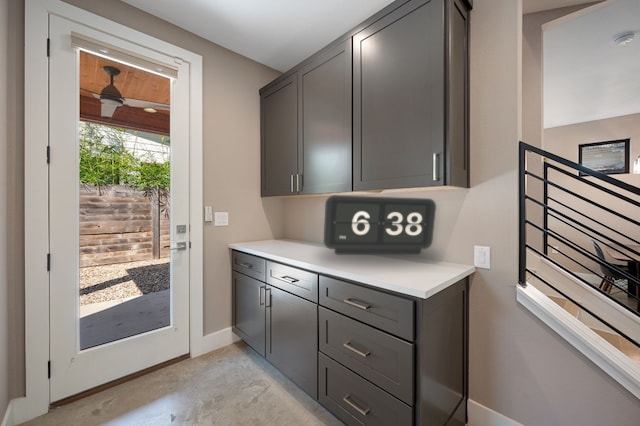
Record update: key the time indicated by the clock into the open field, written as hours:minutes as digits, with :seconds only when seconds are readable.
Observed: 6:38
